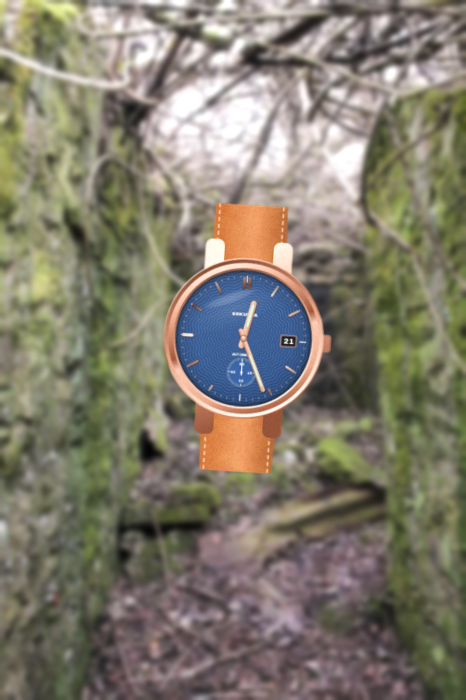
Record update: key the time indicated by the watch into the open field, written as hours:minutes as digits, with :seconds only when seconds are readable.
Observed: 12:26
